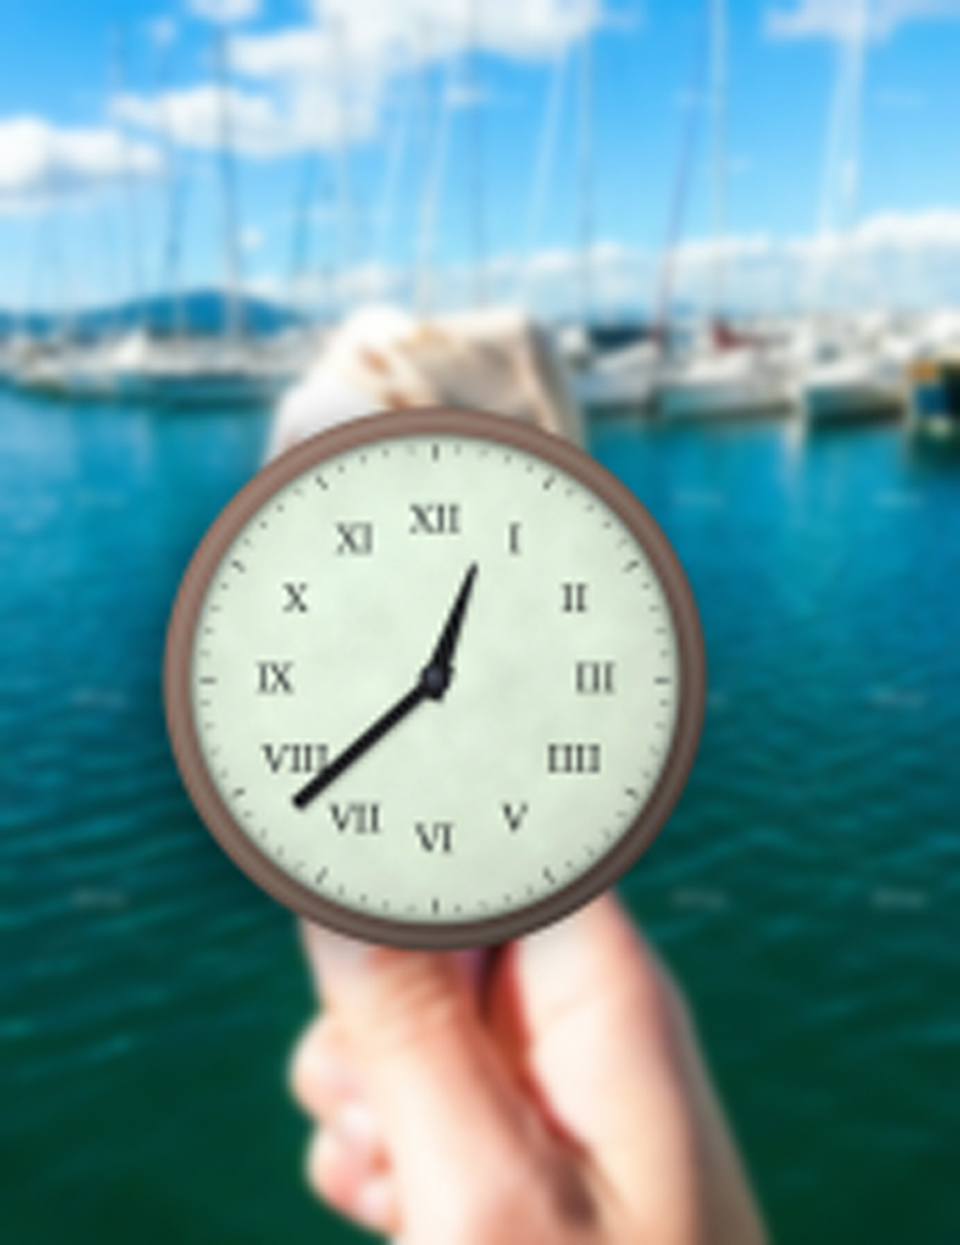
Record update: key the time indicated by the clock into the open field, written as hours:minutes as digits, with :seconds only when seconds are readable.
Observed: 12:38
